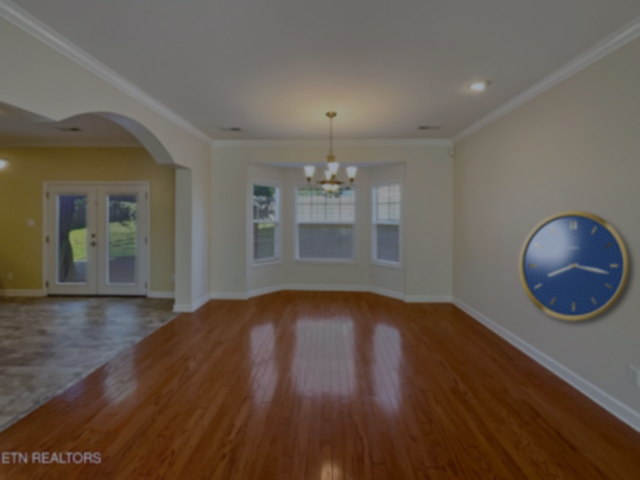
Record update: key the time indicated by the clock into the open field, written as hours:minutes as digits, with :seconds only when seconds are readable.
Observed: 8:17
